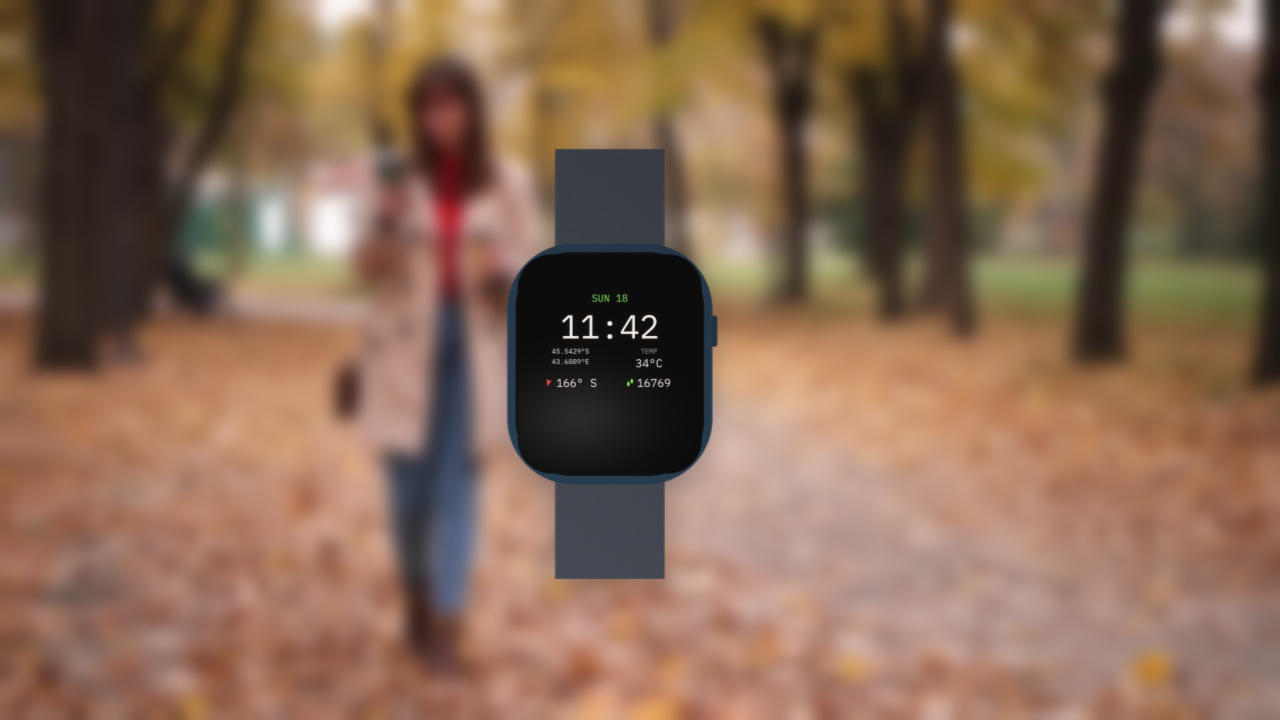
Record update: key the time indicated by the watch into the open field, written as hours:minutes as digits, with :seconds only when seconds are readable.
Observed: 11:42
